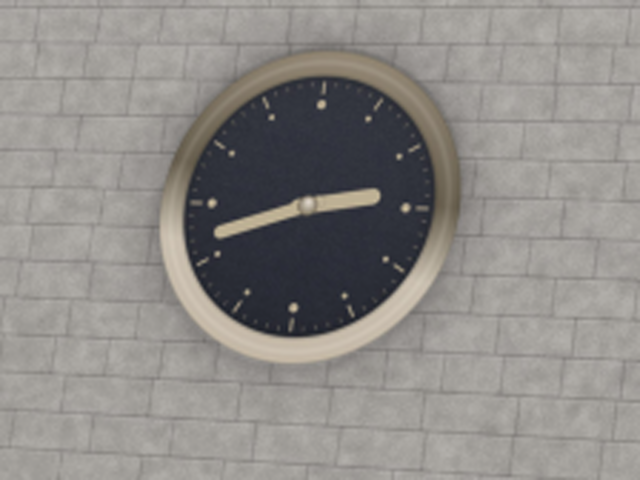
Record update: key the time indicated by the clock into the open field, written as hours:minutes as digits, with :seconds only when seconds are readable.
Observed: 2:42
